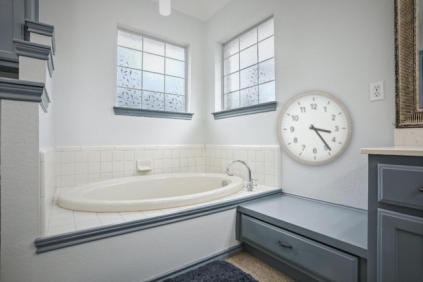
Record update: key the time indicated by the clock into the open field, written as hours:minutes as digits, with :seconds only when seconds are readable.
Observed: 3:24
